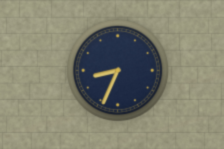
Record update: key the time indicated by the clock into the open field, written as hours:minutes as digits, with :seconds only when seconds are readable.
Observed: 8:34
